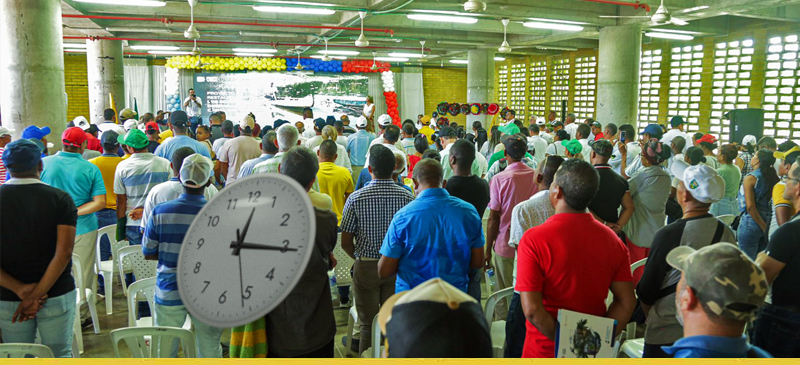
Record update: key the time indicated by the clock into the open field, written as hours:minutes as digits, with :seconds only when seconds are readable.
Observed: 12:15:26
